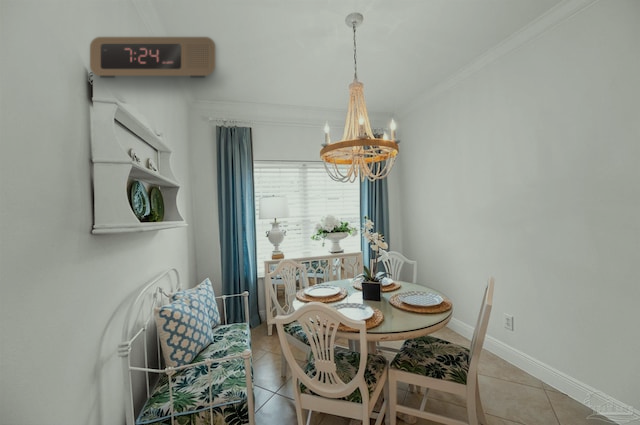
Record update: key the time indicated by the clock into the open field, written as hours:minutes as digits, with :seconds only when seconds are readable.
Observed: 7:24
